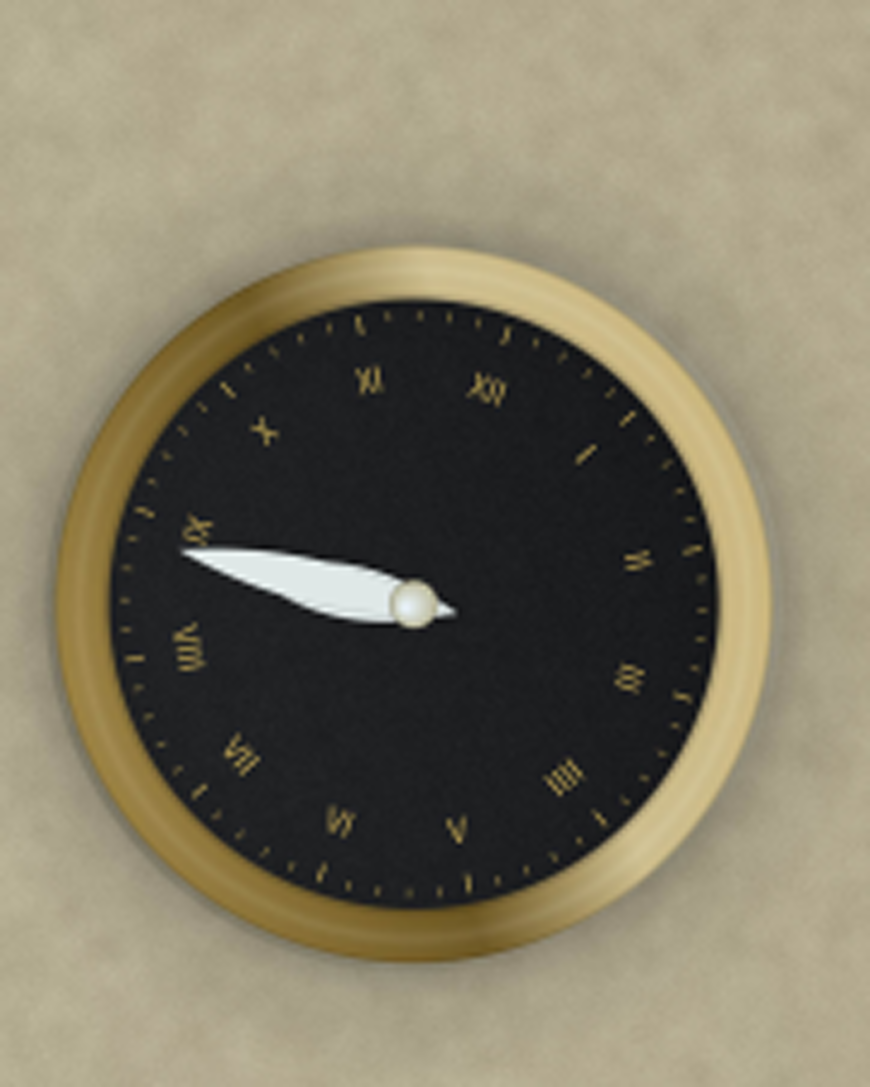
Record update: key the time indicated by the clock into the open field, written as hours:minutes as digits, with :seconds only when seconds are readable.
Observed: 8:44
